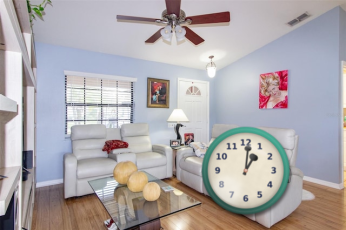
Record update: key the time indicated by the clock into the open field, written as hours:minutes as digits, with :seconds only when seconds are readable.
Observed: 1:01
